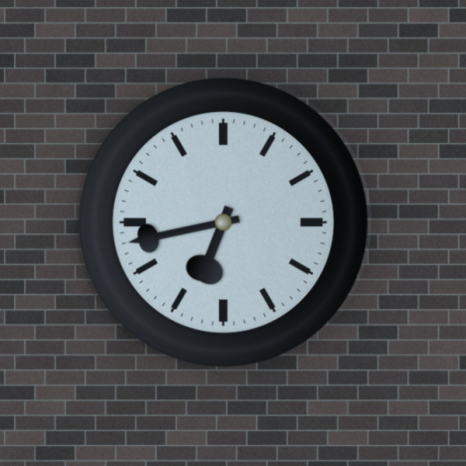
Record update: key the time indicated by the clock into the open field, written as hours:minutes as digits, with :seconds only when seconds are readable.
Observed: 6:43
